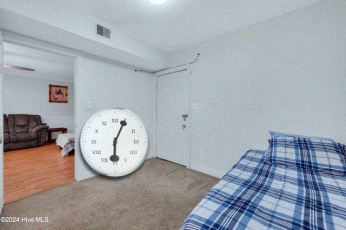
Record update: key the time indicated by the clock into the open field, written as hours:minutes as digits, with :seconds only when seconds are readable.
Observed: 6:04
